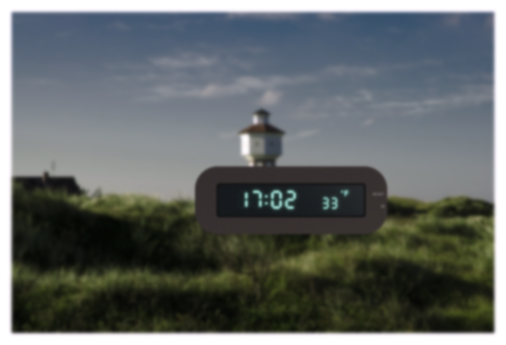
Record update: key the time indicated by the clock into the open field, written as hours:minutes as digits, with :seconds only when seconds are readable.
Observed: 17:02
